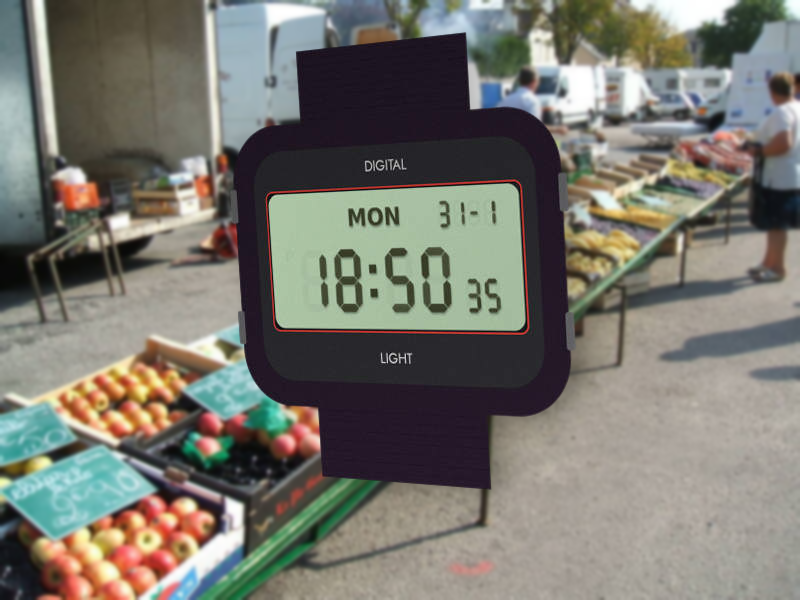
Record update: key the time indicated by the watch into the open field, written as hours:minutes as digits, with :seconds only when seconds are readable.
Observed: 18:50:35
